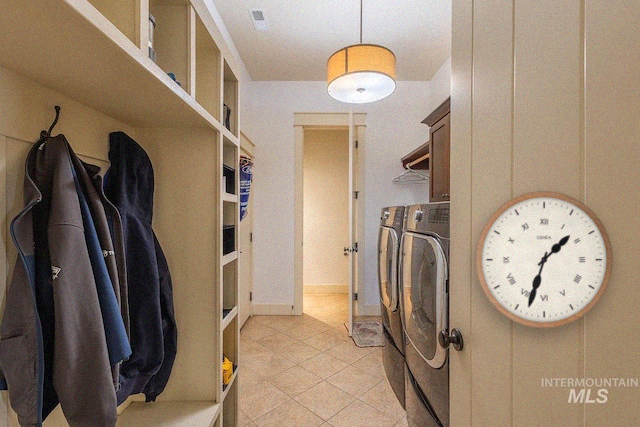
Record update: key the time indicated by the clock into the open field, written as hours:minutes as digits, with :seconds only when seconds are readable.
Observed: 1:33
